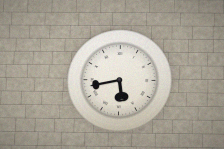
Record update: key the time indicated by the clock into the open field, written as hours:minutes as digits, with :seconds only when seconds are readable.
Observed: 5:43
